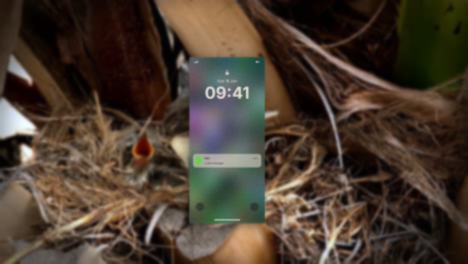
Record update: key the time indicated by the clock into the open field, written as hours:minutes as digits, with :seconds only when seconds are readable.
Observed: 9:41
